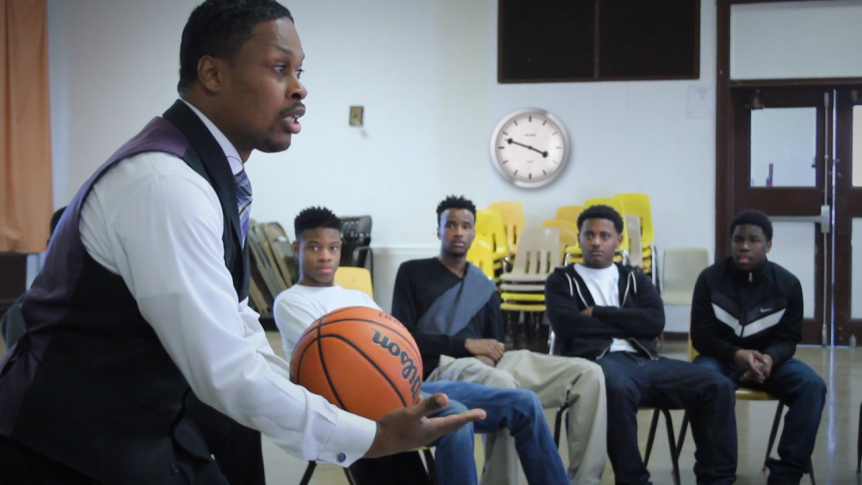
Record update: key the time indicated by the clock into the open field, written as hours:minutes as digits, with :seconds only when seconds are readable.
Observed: 3:48
